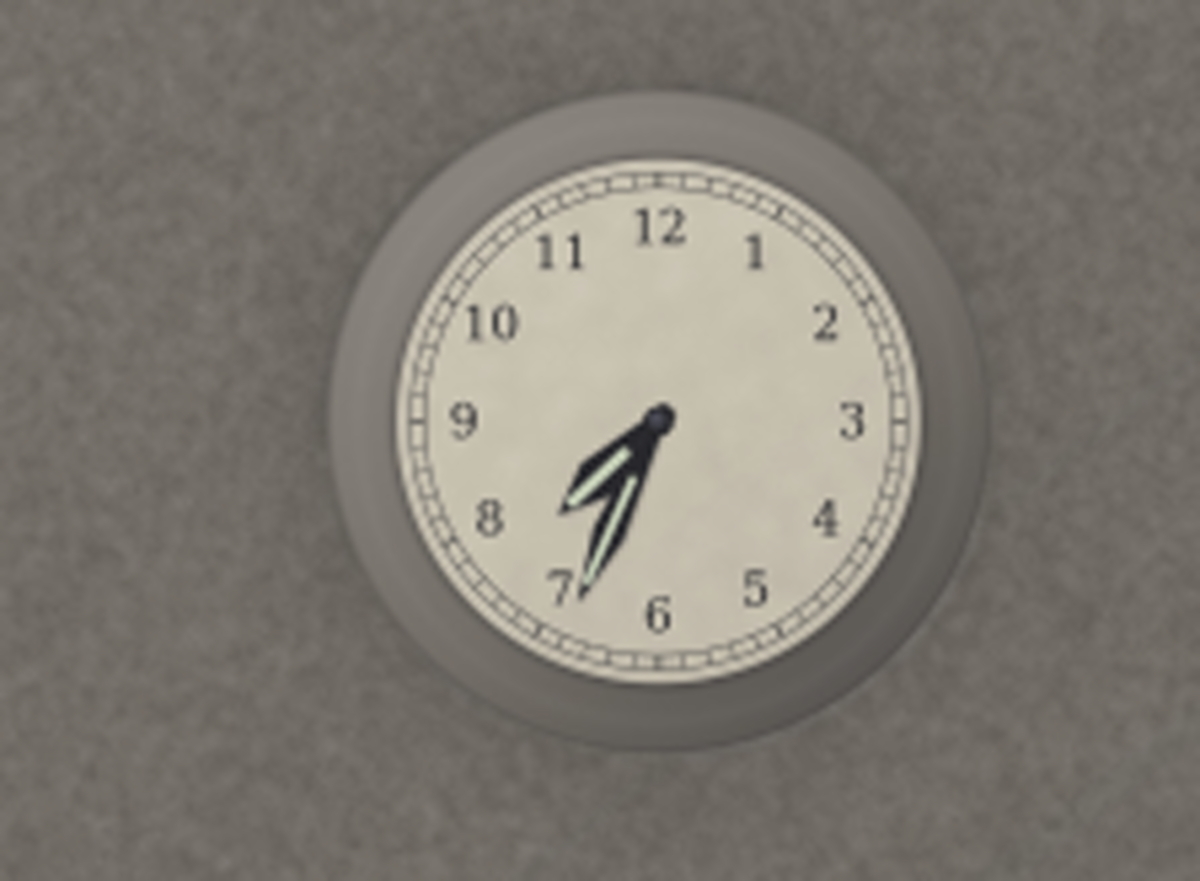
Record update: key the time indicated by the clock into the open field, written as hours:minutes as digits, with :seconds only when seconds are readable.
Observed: 7:34
